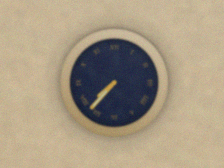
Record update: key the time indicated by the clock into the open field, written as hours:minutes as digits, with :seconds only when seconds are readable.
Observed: 7:37
